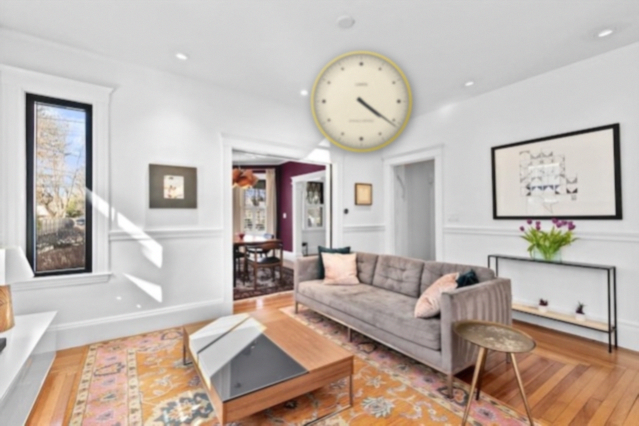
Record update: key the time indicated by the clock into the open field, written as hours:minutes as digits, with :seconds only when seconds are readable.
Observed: 4:21
